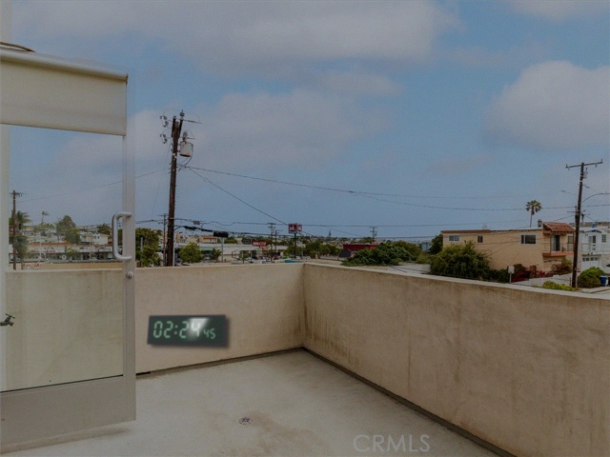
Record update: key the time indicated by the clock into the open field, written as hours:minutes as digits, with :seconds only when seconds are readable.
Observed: 2:24:45
